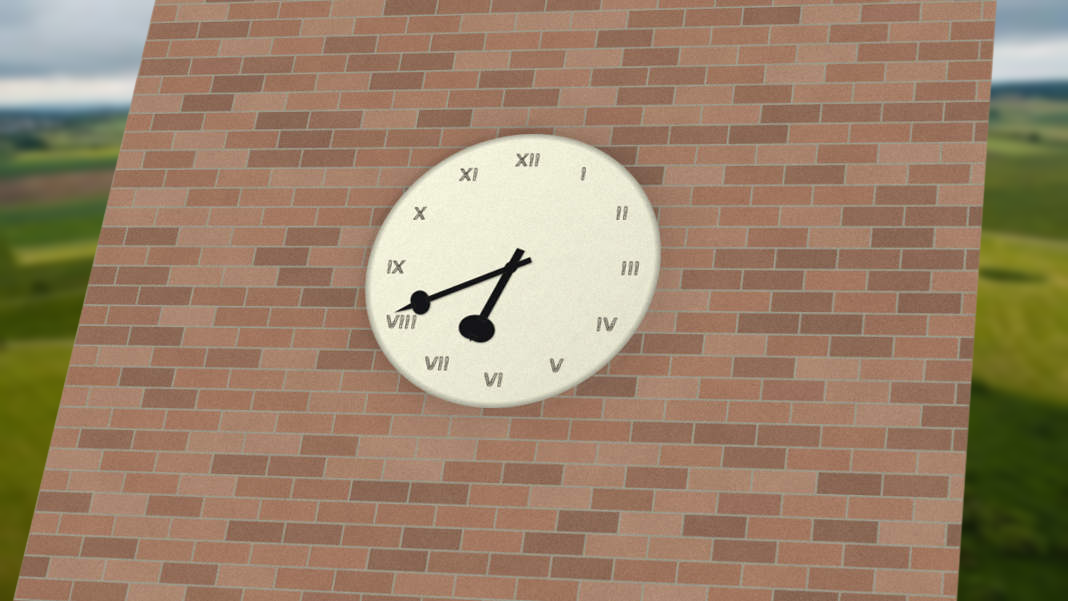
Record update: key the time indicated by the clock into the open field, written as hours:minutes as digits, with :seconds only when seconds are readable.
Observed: 6:41
